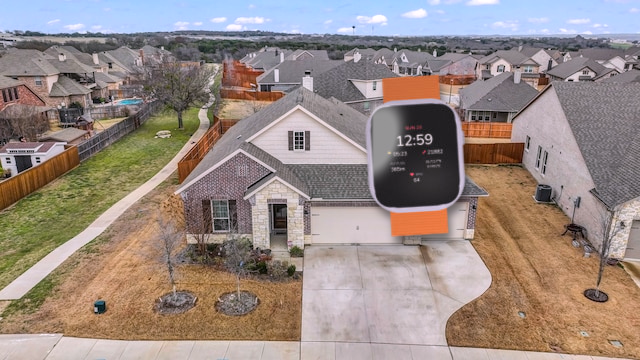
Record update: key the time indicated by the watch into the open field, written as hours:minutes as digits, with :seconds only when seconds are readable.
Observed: 12:59
